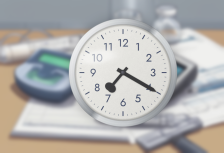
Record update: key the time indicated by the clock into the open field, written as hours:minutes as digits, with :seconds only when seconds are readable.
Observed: 7:20
